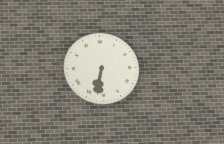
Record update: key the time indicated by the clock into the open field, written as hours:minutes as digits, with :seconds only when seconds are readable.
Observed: 6:32
